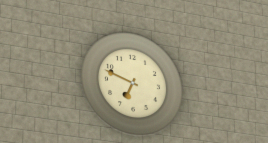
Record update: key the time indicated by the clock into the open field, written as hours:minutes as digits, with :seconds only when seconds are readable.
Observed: 6:48
